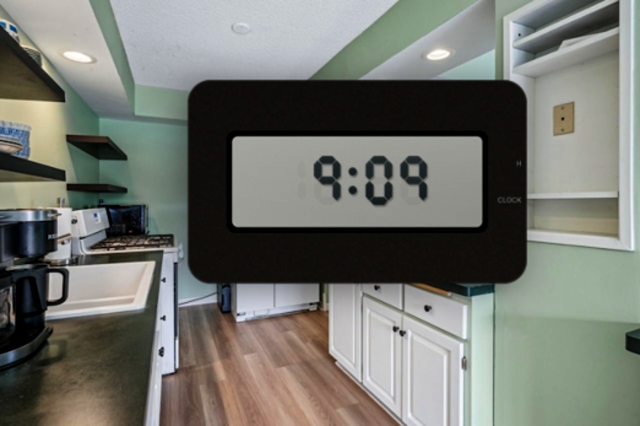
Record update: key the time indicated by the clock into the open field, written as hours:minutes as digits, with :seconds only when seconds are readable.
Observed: 9:09
